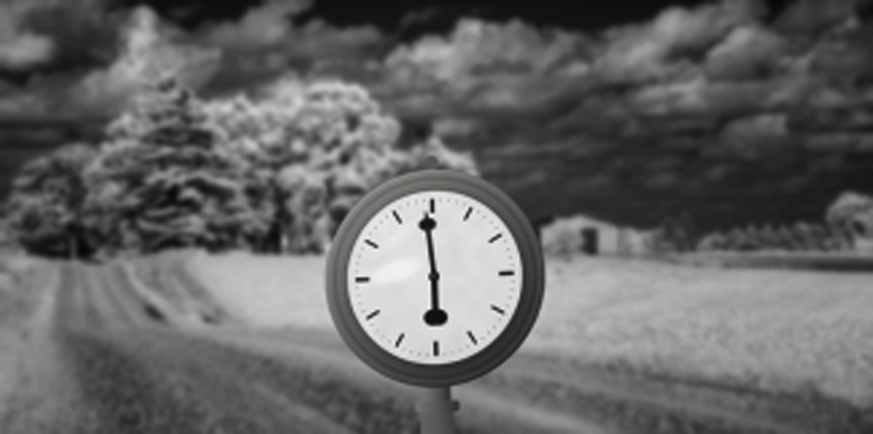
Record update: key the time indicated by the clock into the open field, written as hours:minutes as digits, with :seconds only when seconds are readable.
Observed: 5:59
